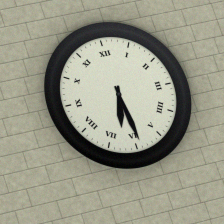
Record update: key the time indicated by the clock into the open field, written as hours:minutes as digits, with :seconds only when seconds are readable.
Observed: 6:29
